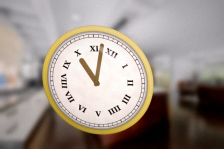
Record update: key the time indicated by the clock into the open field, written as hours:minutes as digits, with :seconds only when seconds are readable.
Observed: 9:57
